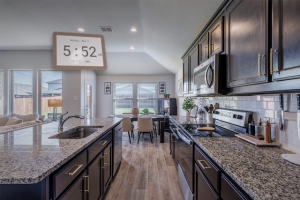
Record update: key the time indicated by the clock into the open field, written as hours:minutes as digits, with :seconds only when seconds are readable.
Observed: 5:52
